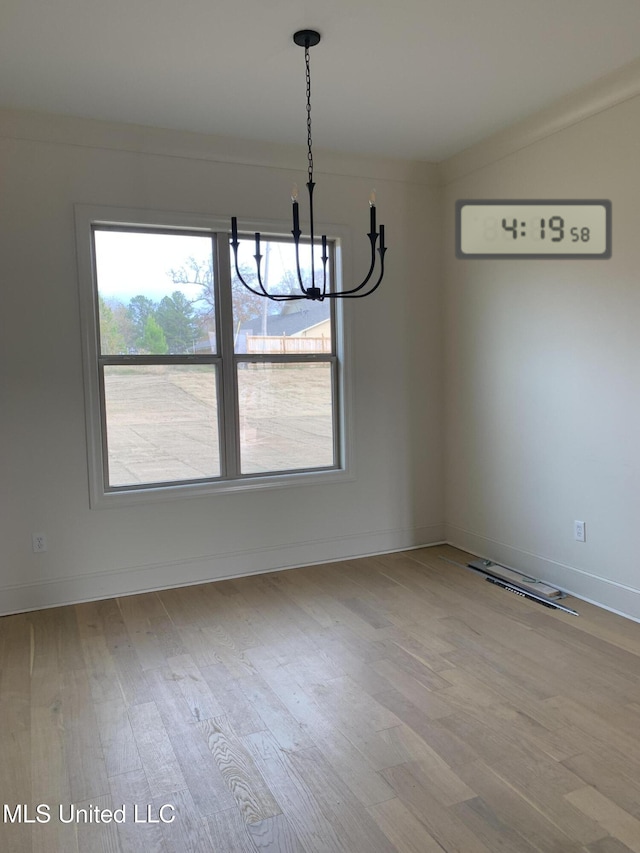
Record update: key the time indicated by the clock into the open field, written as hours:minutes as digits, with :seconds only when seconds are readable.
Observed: 4:19:58
